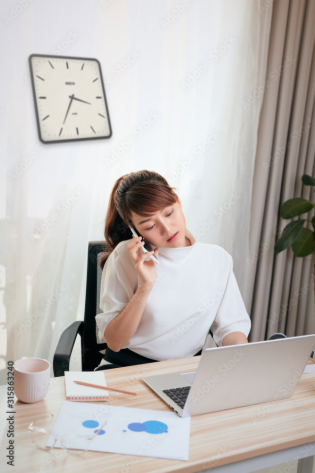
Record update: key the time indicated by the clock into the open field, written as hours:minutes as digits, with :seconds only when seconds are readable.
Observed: 3:35
